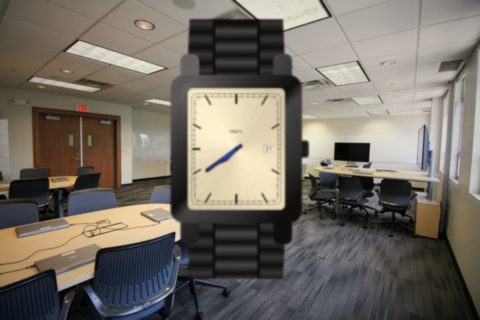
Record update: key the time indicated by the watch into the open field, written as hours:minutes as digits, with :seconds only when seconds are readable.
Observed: 7:39
